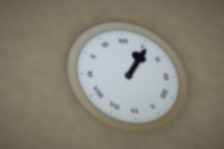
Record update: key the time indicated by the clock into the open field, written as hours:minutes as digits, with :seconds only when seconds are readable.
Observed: 1:06
